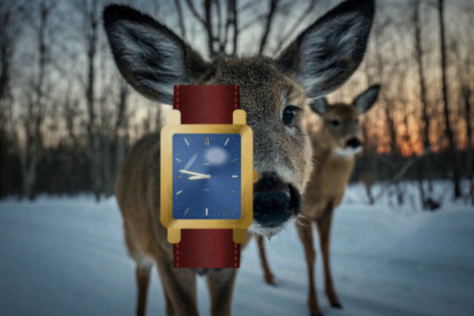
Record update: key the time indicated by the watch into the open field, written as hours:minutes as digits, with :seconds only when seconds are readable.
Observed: 8:47
